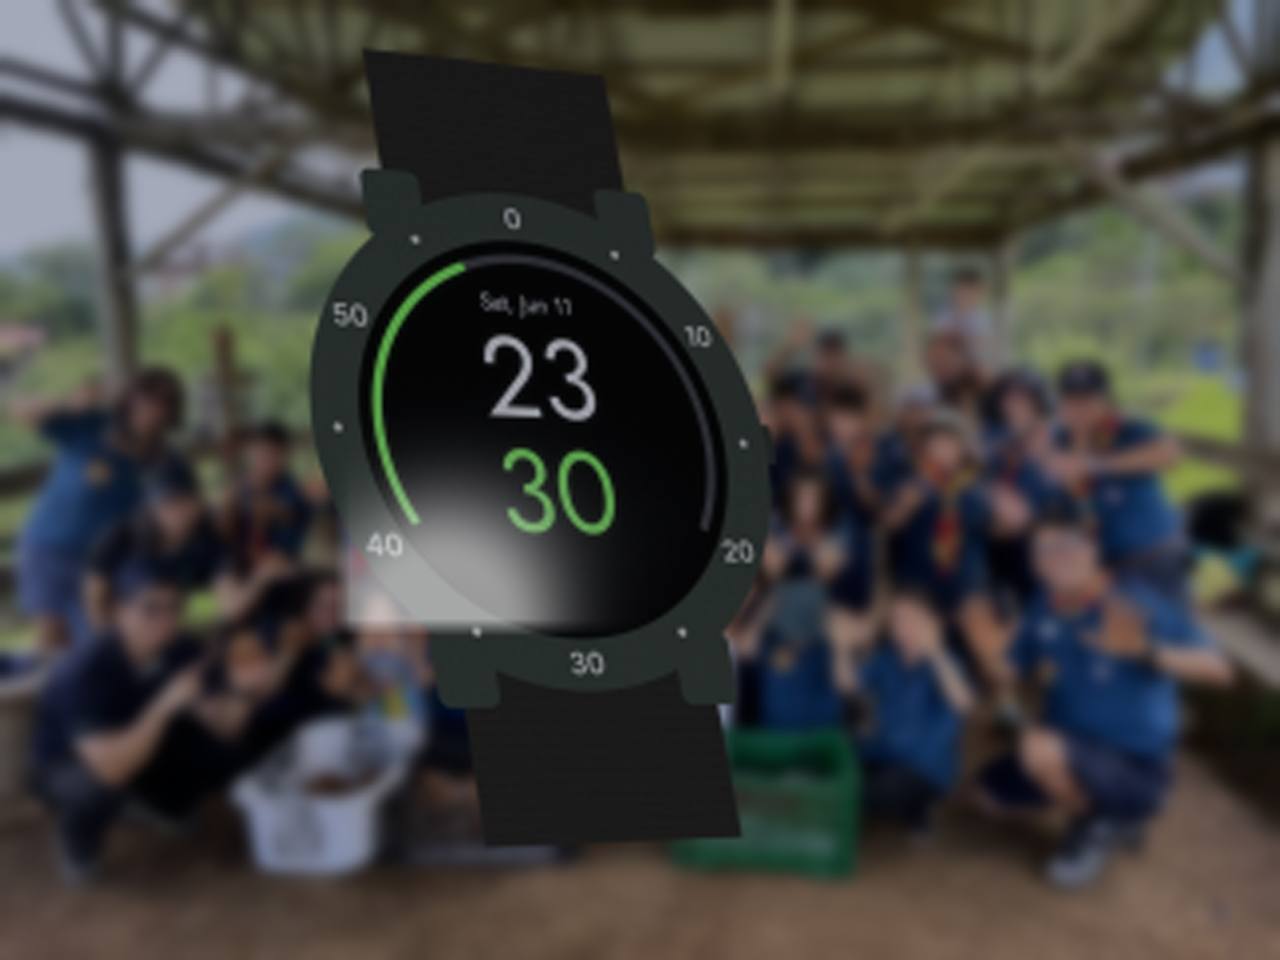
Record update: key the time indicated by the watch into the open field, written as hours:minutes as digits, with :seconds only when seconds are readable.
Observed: 23:30
